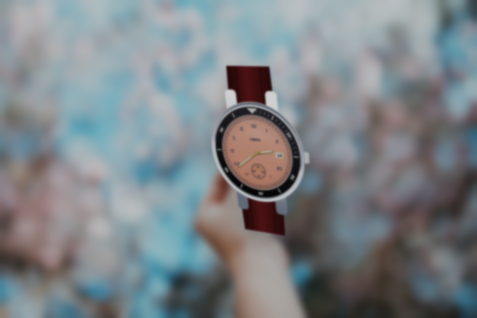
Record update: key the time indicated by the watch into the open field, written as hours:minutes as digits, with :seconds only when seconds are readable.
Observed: 2:39
